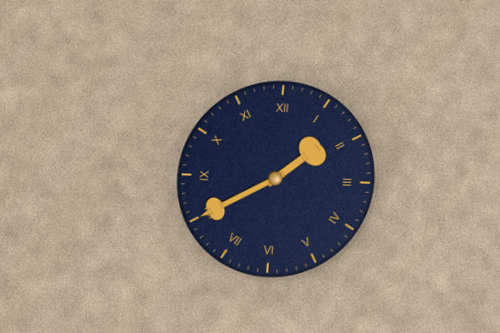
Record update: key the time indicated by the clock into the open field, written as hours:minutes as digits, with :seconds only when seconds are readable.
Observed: 1:40
